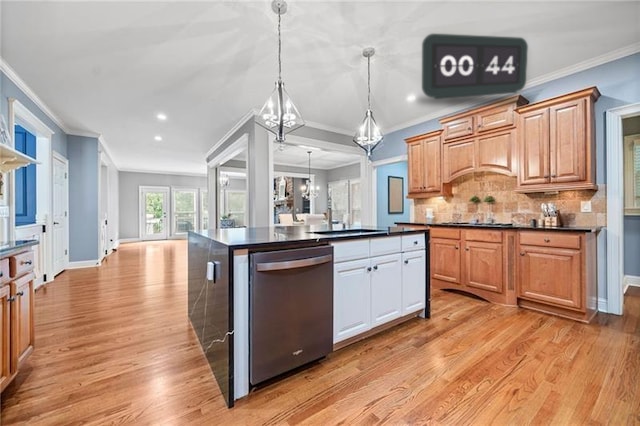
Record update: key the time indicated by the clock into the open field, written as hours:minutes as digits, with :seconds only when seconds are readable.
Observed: 0:44
